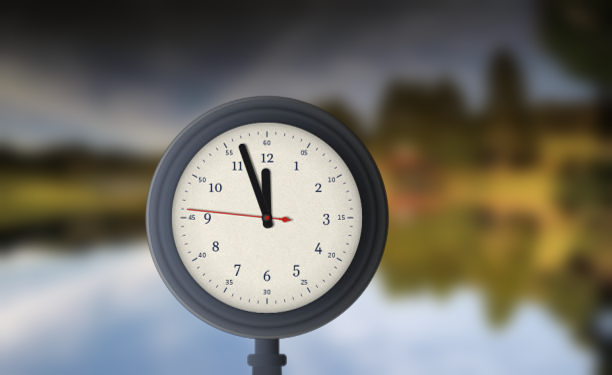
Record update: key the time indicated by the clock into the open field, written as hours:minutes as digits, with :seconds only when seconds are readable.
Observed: 11:56:46
